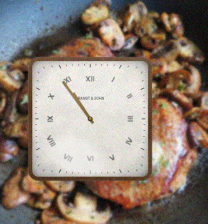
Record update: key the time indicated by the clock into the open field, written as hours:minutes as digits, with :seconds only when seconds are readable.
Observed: 10:54
